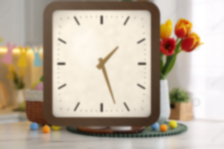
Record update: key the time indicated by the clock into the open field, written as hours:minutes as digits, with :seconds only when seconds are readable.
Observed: 1:27
